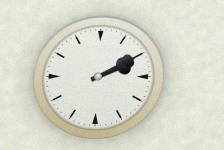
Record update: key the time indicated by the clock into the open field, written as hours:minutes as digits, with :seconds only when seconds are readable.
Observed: 2:10
